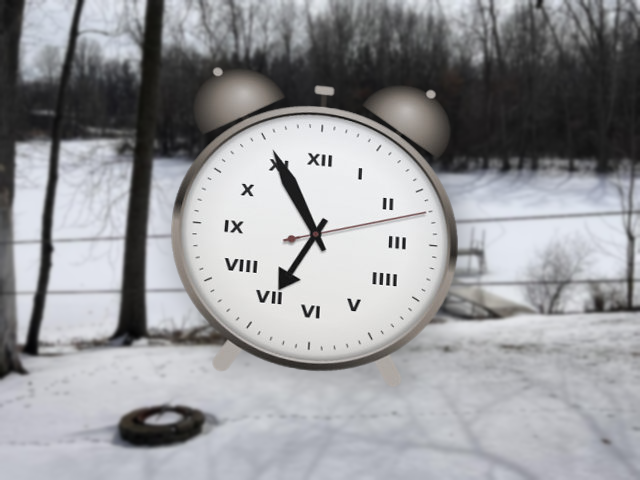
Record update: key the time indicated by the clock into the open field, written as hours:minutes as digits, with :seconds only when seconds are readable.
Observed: 6:55:12
